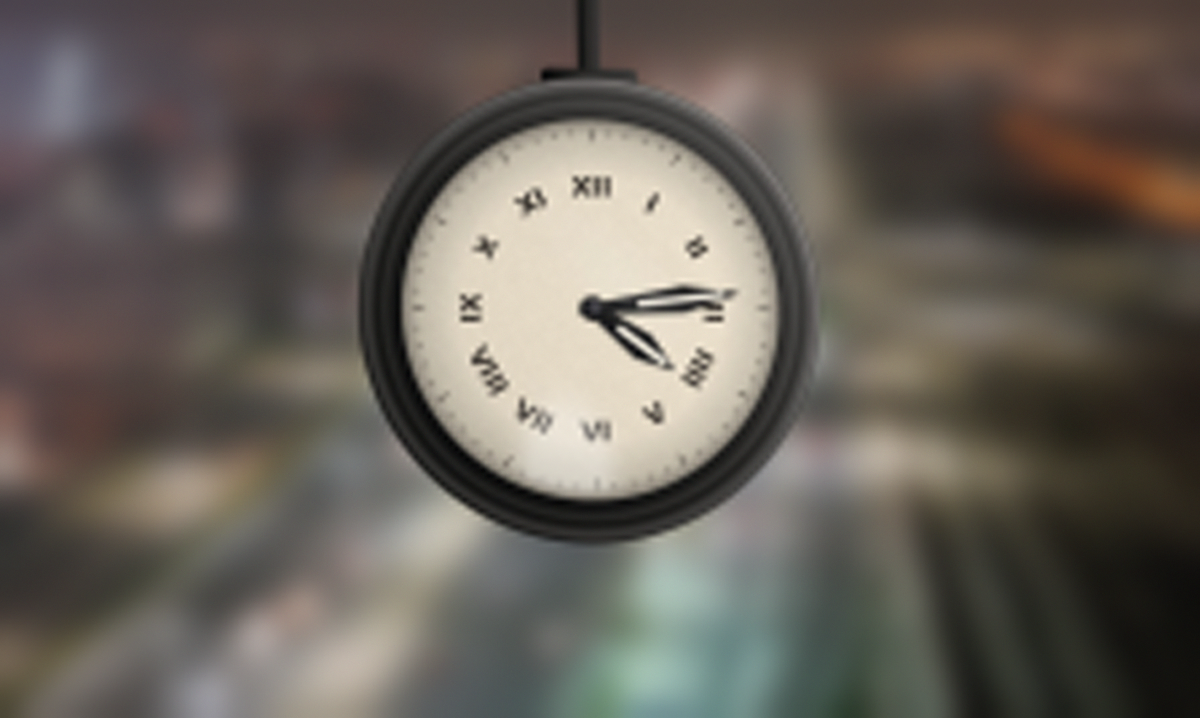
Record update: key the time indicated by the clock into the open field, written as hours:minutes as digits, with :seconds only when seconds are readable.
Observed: 4:14
